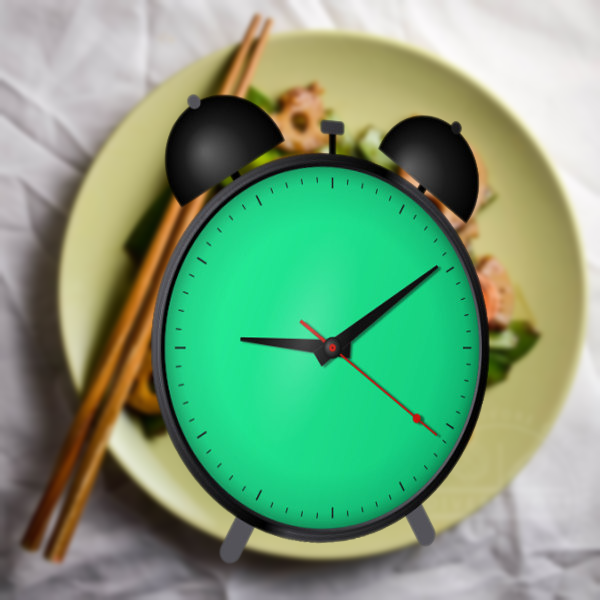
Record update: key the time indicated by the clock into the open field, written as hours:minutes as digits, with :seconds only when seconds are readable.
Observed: 9:09:21
